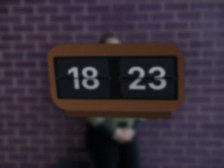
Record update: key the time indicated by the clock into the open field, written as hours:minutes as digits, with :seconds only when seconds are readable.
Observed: 18:23
